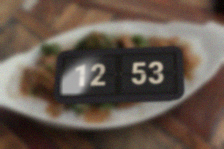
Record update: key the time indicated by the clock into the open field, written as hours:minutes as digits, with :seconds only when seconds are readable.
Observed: 12:53
